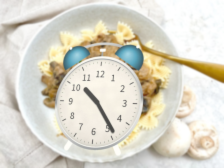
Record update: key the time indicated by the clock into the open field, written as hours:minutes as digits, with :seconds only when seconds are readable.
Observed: 10:24
